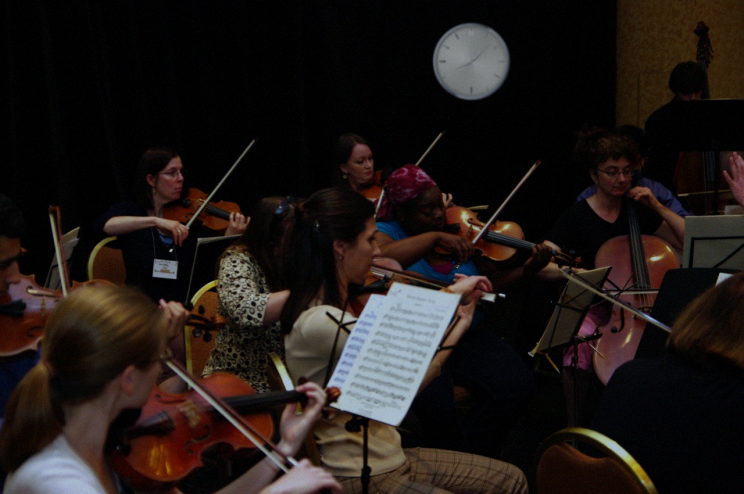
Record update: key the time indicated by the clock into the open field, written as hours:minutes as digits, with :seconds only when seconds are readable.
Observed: 8:08
